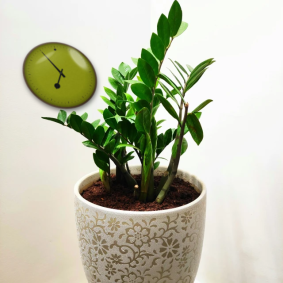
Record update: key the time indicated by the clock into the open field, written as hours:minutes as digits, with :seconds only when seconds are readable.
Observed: 6:55
